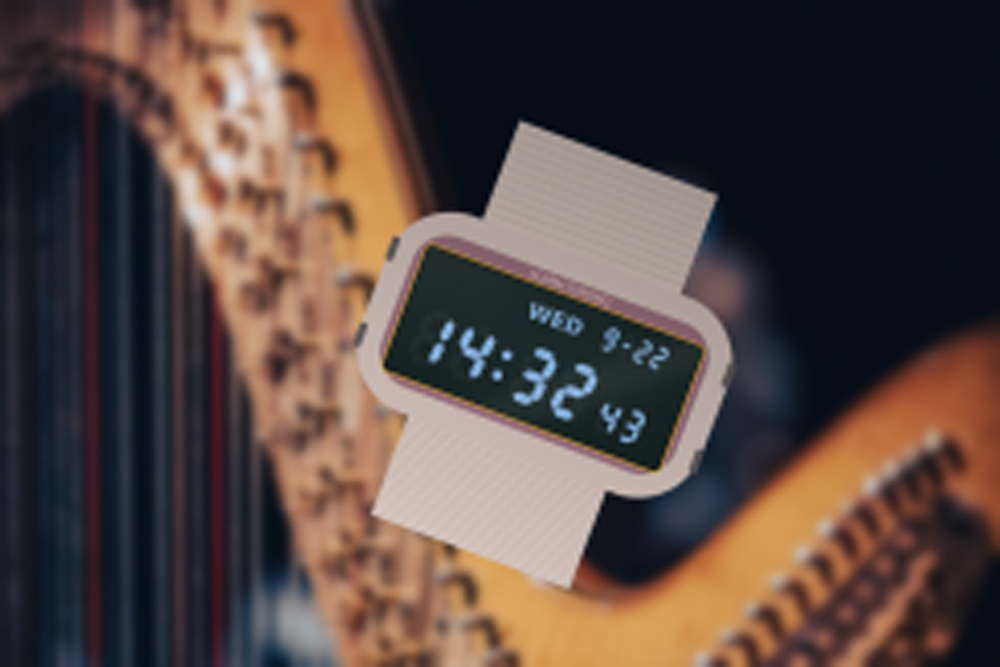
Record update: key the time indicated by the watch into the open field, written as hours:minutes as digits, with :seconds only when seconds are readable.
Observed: 14:32:43
